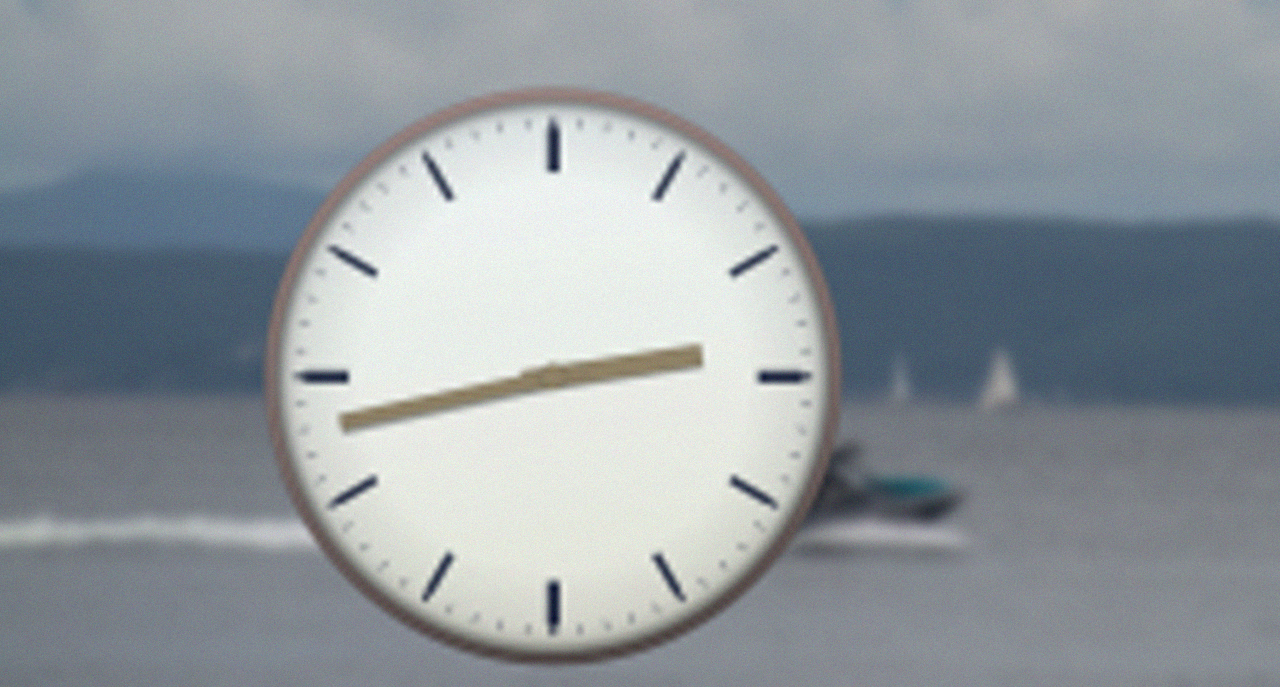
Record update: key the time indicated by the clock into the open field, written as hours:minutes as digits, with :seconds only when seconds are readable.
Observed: 2:43
